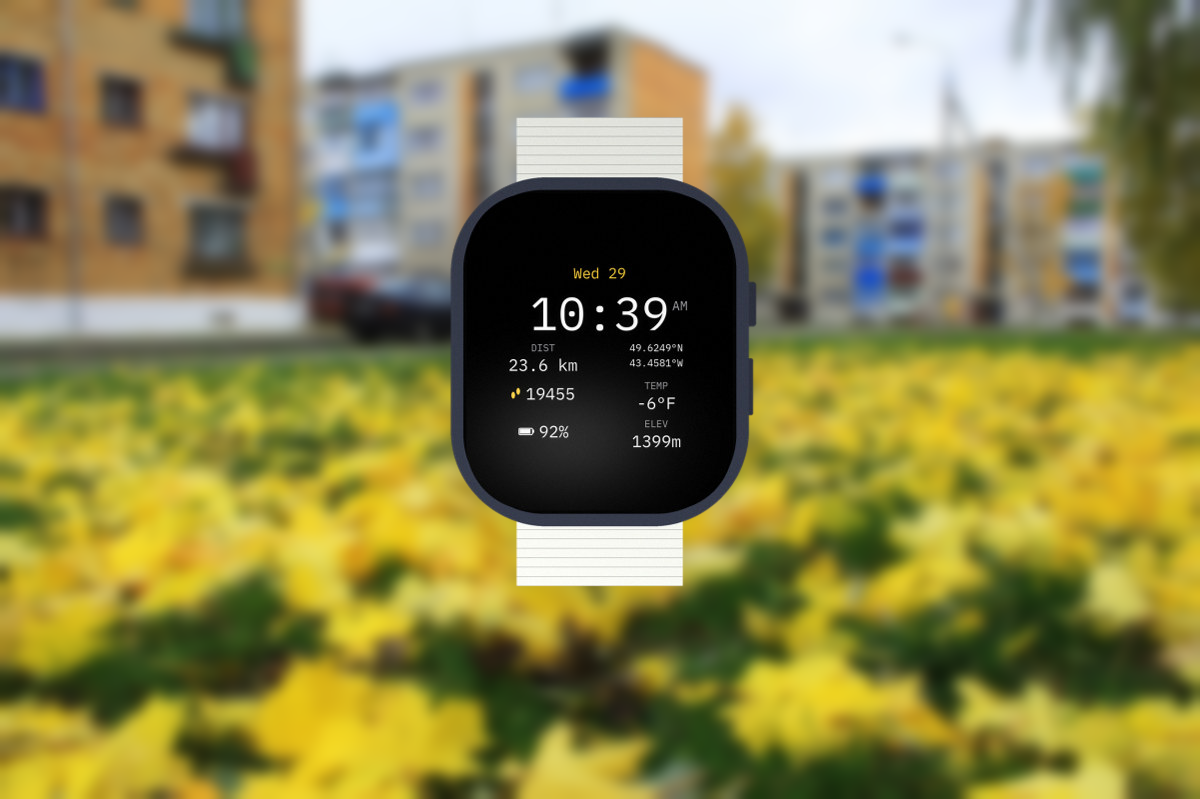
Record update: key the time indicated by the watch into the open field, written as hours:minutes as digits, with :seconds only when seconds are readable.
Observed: 10:39
